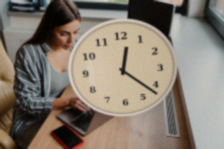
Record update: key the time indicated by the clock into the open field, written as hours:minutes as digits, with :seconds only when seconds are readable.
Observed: 12:22
